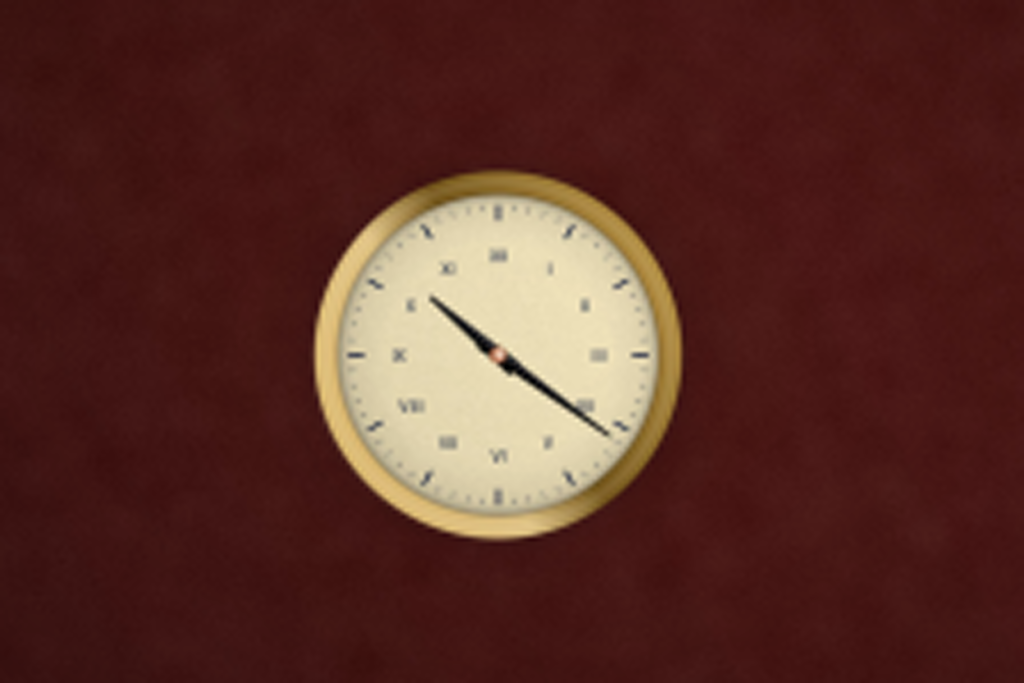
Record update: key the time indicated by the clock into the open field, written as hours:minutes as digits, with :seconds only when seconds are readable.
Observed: 10:21
